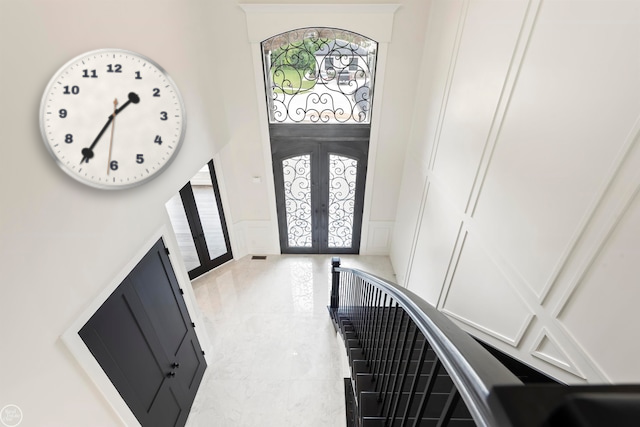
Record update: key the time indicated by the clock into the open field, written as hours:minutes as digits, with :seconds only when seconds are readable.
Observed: 1:35:31
